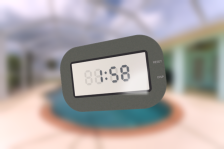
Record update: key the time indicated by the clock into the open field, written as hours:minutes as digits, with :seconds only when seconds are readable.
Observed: 1:58
